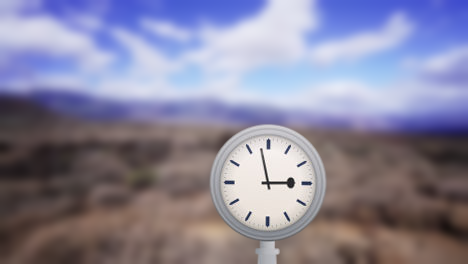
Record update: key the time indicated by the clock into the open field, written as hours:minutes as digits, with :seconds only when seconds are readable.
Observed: 2:58
